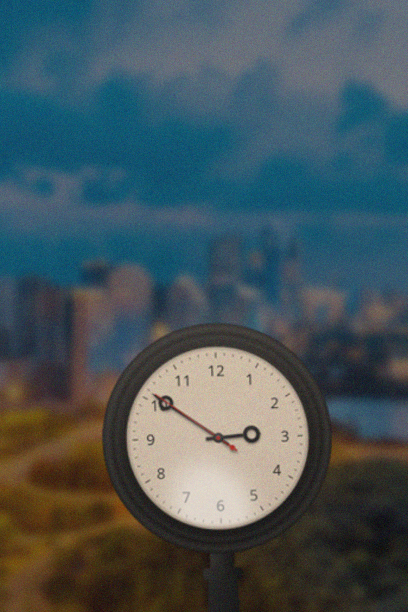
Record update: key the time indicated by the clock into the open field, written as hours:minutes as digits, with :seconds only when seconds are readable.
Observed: 2:50:51
